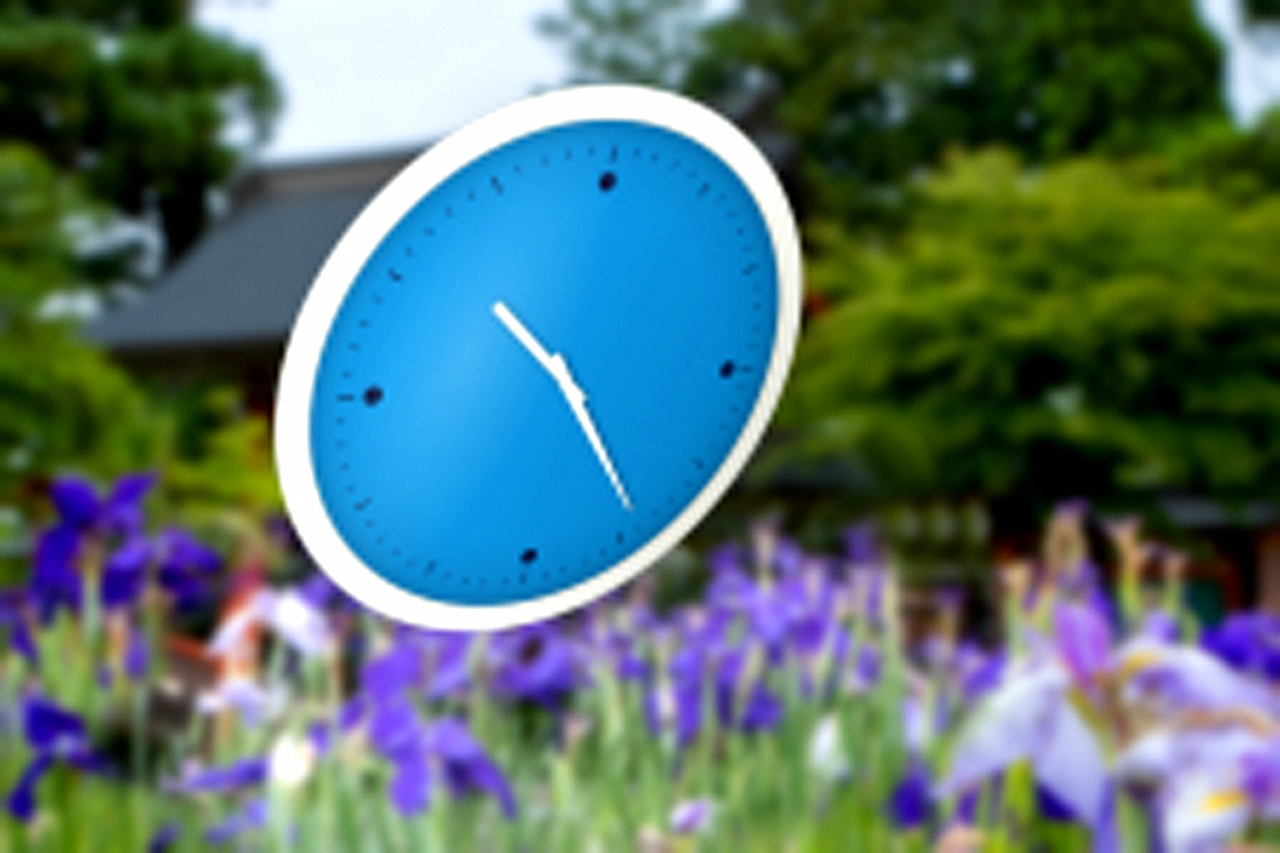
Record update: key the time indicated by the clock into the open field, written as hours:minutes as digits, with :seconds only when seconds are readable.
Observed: 10:24
